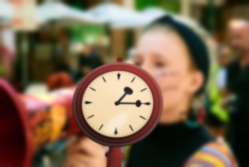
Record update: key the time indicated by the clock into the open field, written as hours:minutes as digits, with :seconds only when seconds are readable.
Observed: 1:15
